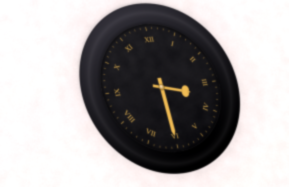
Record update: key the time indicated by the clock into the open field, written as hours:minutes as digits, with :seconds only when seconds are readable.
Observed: 3:30
